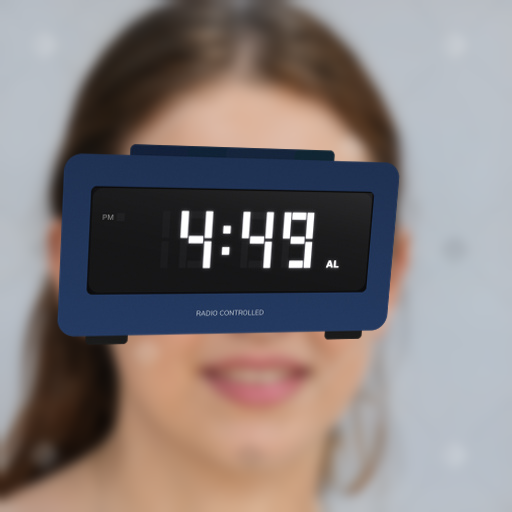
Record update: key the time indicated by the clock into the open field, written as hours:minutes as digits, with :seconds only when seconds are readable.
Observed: 4:49
